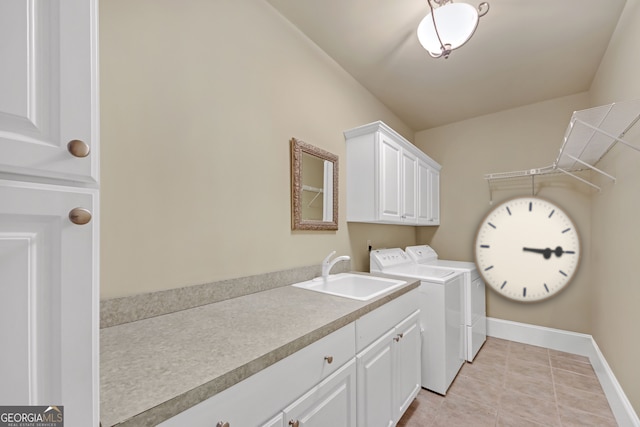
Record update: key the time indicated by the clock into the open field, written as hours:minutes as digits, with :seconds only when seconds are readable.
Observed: 3:15
